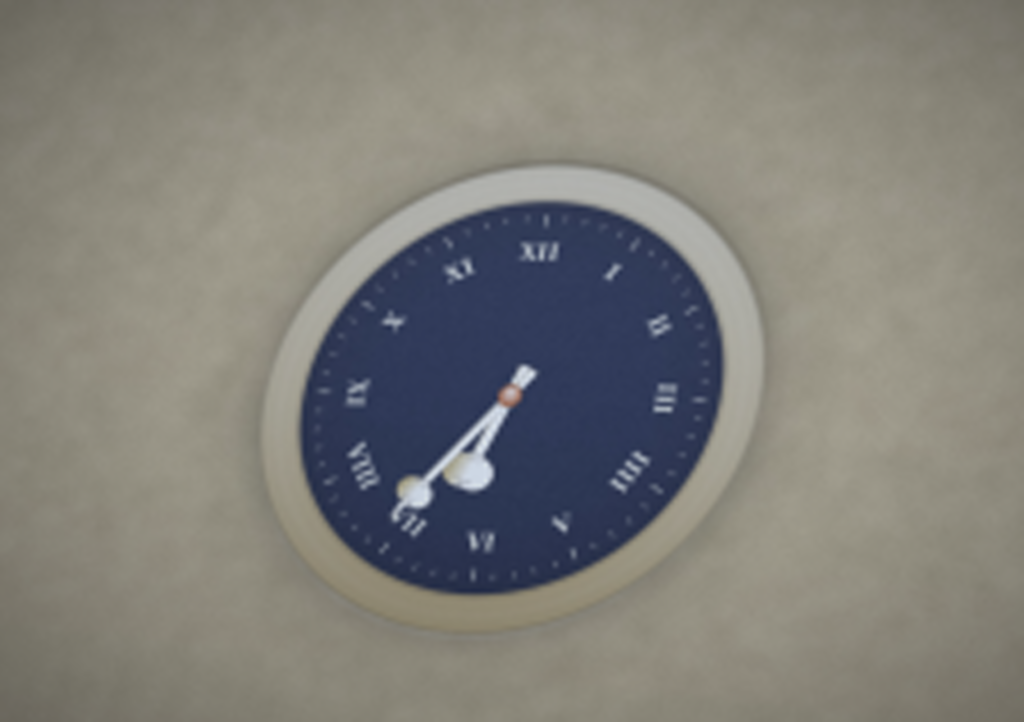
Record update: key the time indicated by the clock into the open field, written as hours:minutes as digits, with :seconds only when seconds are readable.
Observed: 6:36
